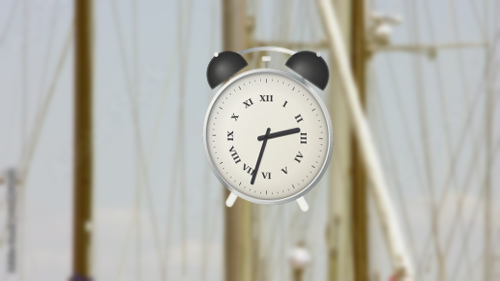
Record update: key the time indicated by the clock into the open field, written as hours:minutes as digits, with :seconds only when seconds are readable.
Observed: 2:33
